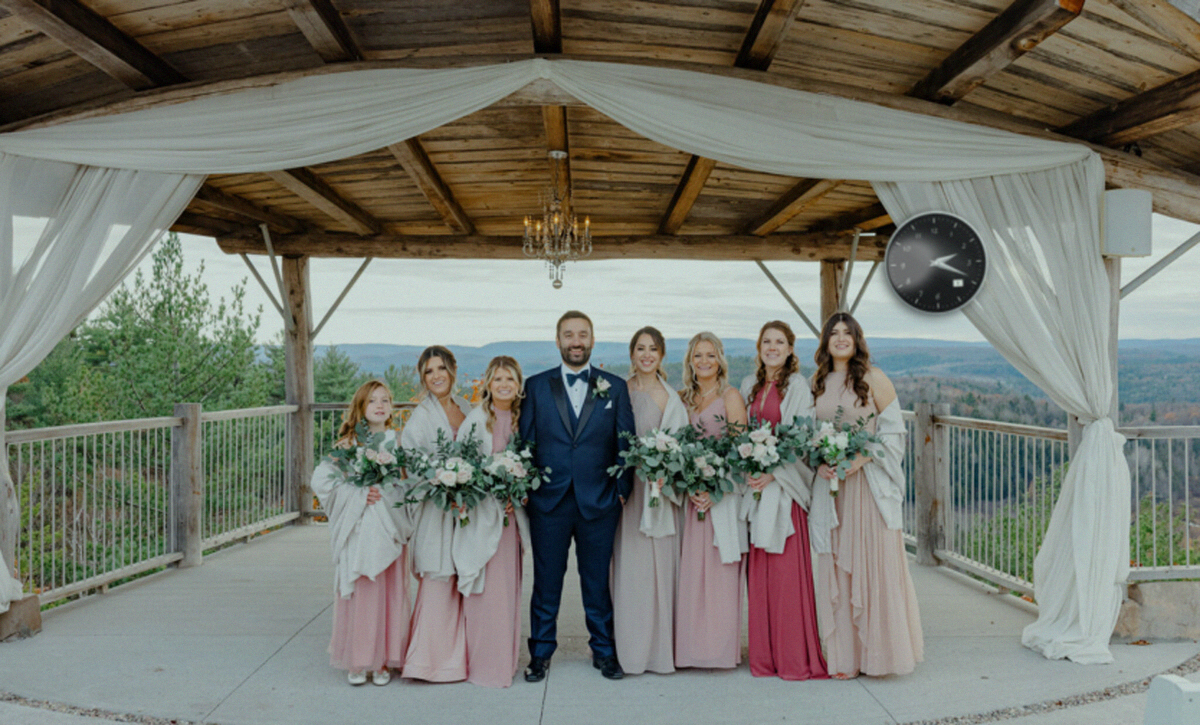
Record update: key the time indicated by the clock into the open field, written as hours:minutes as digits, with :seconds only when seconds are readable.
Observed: 2:19
